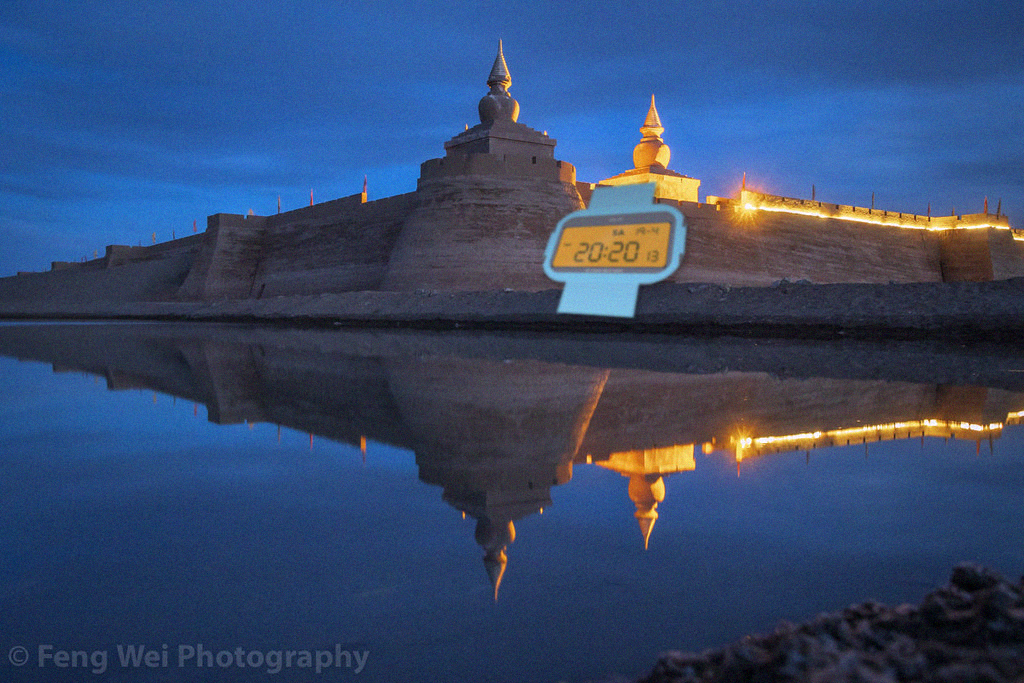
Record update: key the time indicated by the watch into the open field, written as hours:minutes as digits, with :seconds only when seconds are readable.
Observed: 20:20
